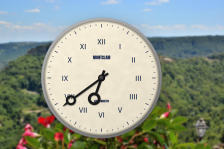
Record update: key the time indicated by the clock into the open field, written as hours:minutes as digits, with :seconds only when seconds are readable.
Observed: 6:39
